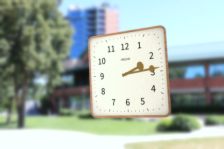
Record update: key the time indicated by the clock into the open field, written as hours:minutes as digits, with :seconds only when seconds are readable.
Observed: 2:14
